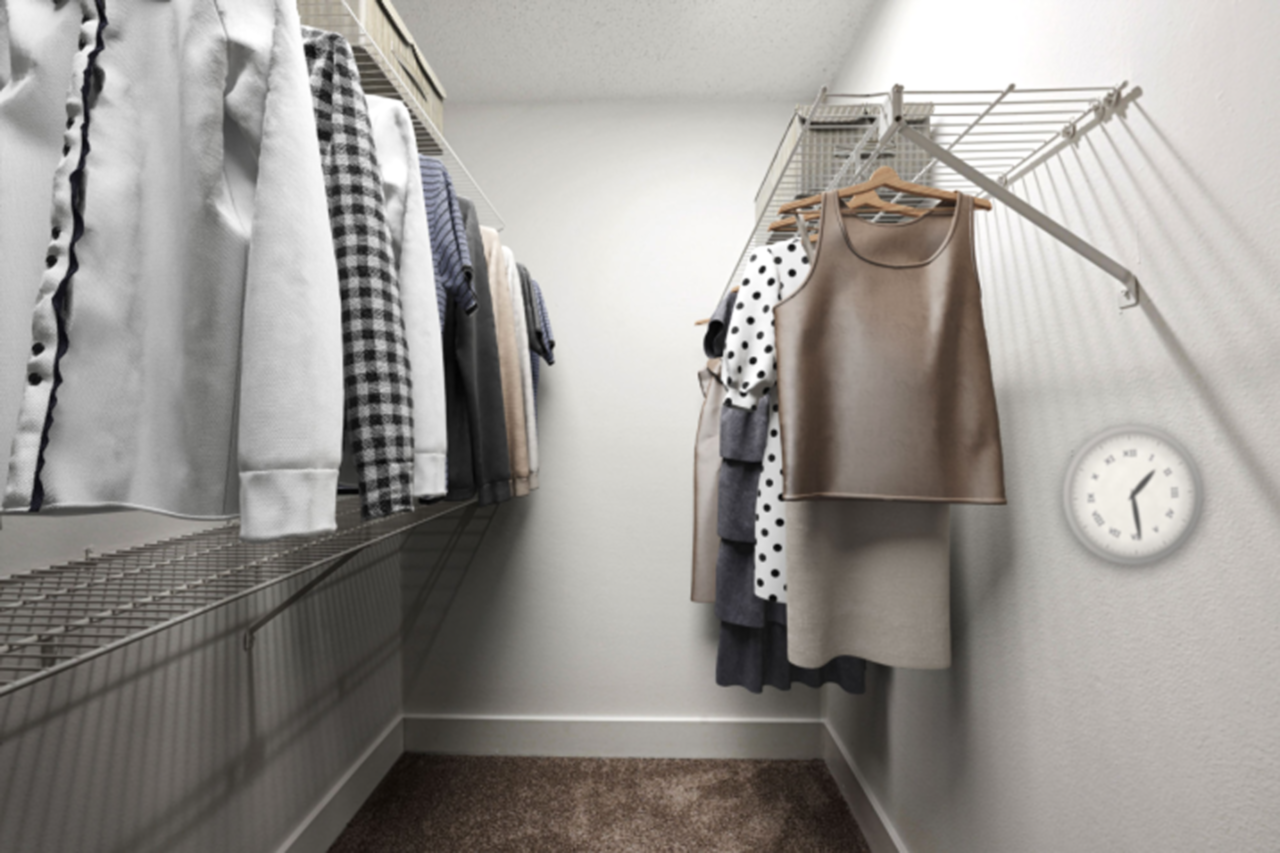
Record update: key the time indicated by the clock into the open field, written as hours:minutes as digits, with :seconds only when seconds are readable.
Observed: 1:29
